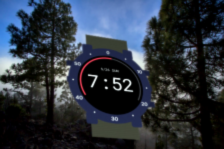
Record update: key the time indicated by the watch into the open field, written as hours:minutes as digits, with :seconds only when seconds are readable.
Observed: 7:52
